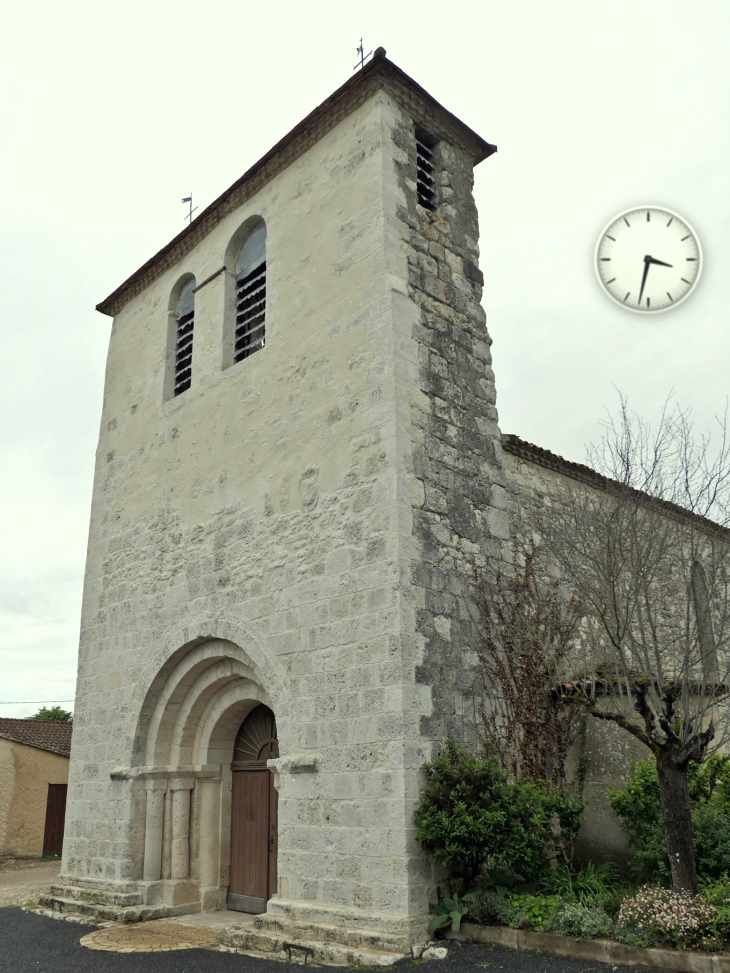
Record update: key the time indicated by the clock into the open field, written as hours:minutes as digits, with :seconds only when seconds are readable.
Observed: 3:32
